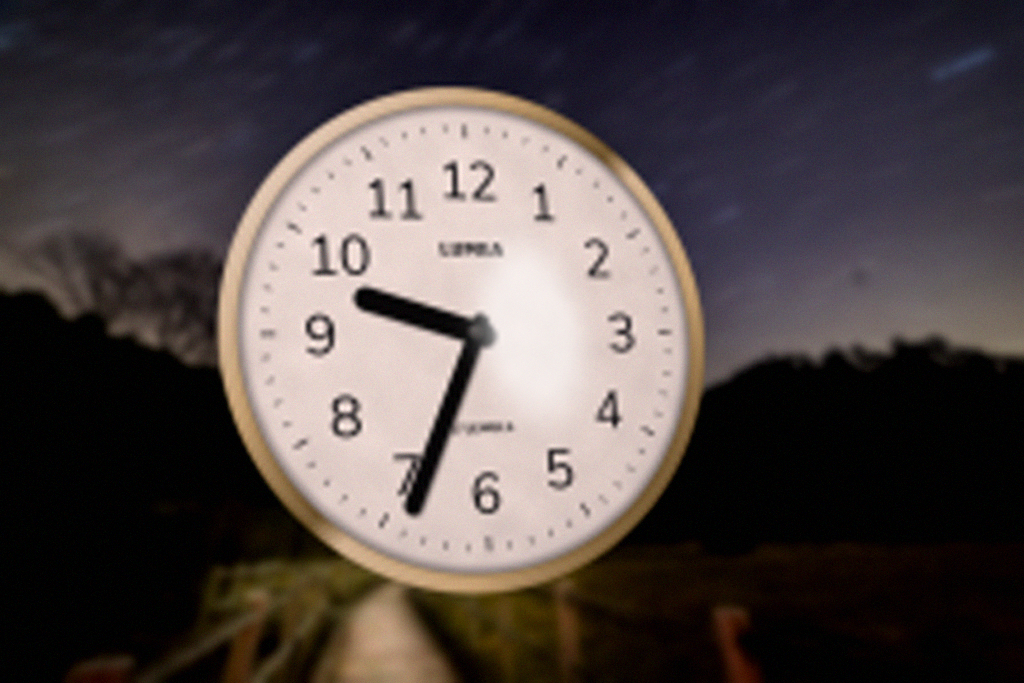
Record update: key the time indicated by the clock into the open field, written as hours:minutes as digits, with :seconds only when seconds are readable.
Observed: 9:34
